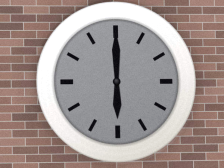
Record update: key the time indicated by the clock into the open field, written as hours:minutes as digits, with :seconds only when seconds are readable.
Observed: 6:00
